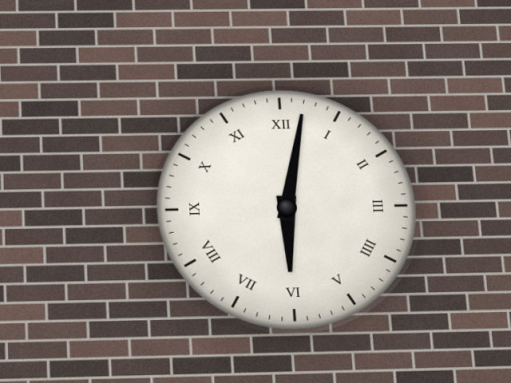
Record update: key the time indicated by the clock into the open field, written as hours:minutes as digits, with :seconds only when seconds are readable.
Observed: 6:02
